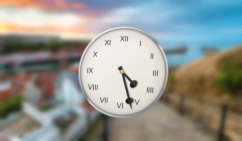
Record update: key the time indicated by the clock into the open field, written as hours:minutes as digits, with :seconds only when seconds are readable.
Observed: 4:27
